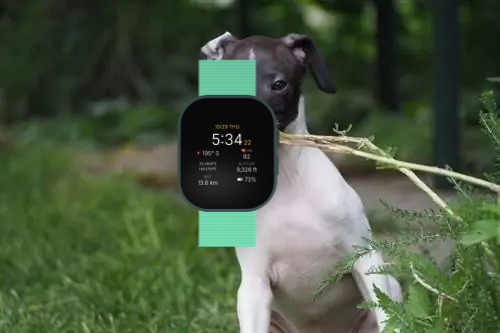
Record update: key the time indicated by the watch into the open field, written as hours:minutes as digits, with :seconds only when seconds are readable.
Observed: 5:34
